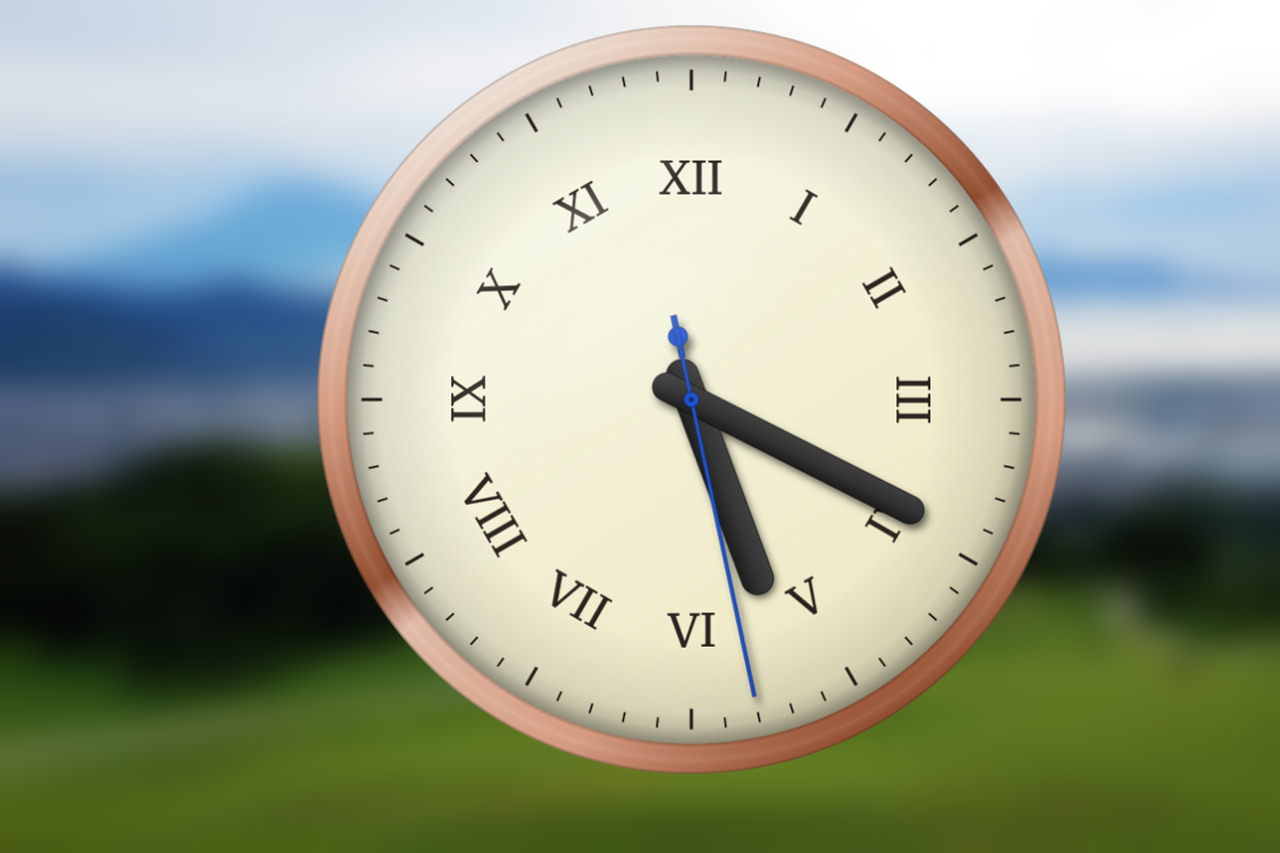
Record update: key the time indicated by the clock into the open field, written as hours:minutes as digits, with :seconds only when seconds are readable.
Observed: 5:19:28
